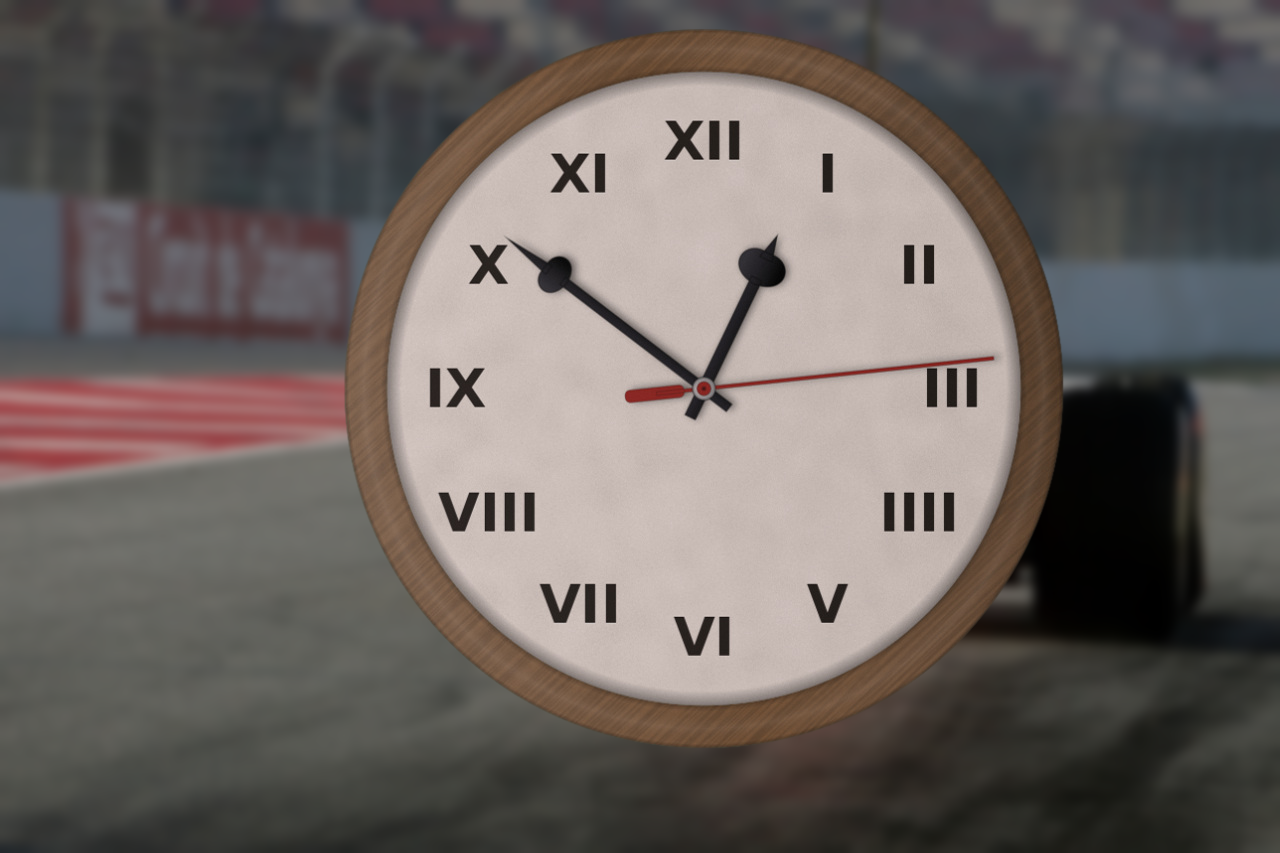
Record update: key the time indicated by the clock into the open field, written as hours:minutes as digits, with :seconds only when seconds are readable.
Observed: 12:51:14
